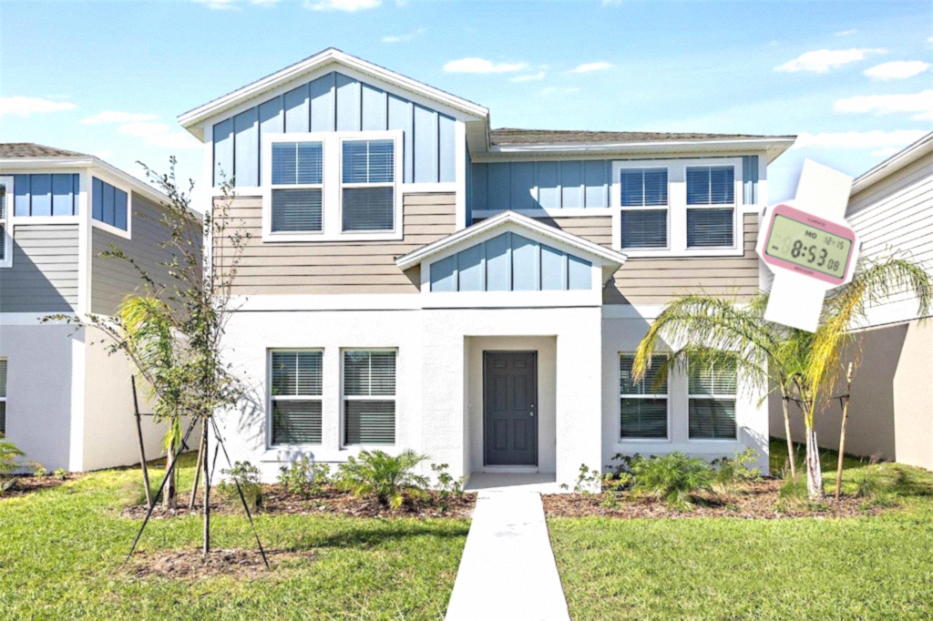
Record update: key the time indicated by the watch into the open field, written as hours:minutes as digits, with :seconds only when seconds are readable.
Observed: 8:53:08
